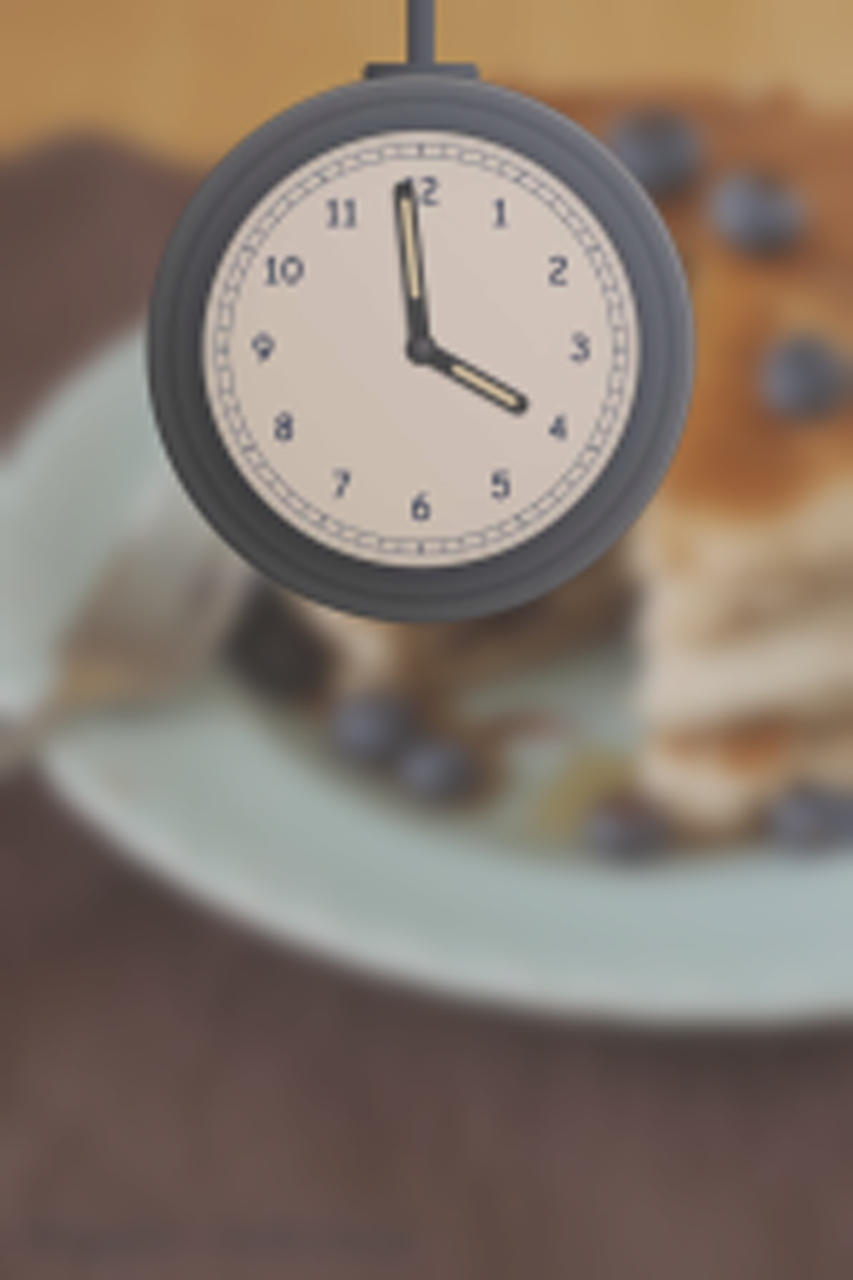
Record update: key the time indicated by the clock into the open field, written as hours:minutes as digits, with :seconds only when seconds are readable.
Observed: 3:59
